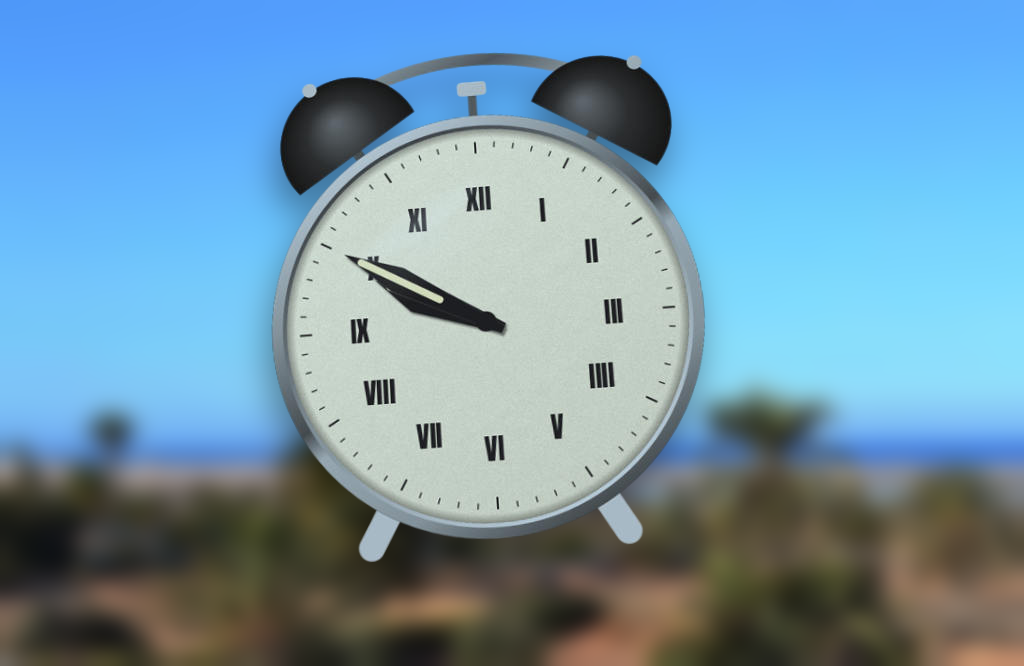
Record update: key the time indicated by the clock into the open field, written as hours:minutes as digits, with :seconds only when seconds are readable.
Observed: 9:50
